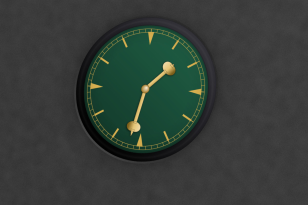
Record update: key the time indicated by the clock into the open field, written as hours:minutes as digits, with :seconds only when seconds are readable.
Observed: 1:32
